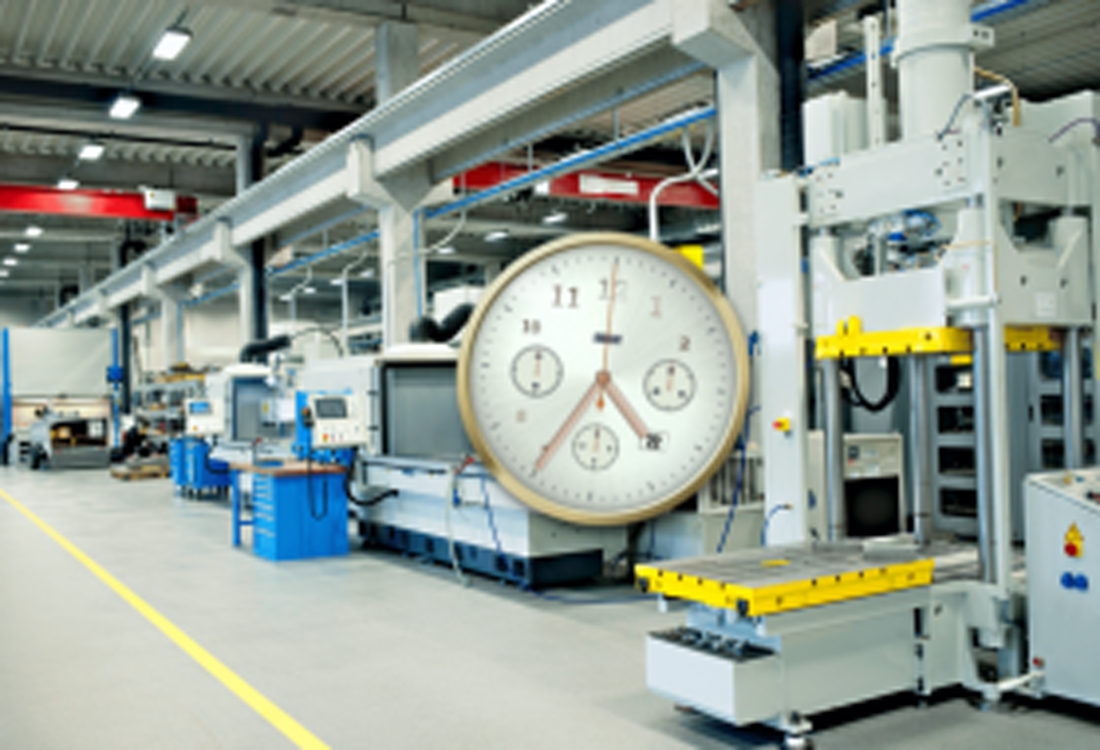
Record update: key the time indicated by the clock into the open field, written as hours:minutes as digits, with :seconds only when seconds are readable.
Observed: 4:35
